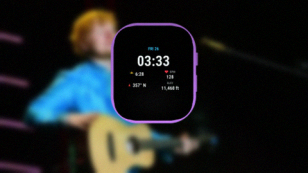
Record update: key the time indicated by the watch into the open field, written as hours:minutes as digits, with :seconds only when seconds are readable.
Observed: 3:33
